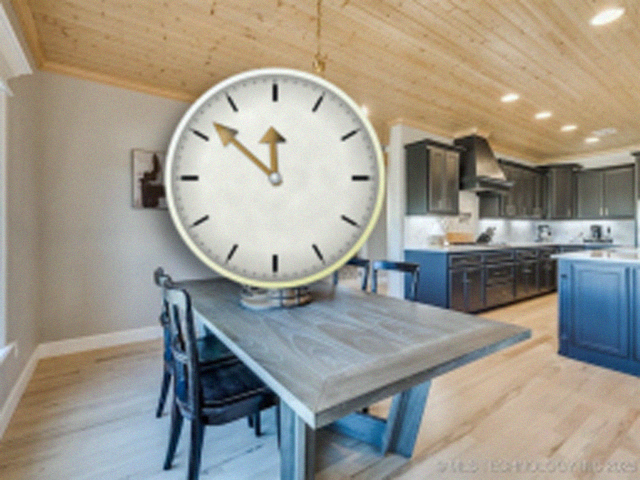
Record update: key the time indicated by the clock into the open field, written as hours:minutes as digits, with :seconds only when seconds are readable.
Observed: 11:52
